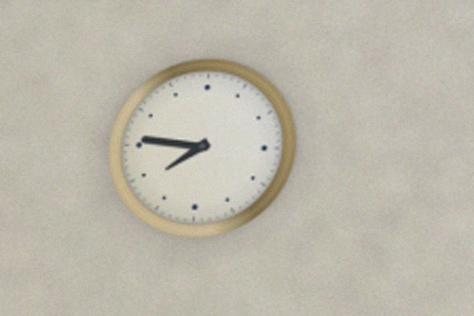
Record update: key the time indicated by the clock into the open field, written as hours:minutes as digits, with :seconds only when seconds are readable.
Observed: 7:46
